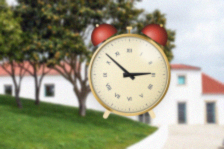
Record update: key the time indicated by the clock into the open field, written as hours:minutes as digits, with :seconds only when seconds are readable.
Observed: 2:52
